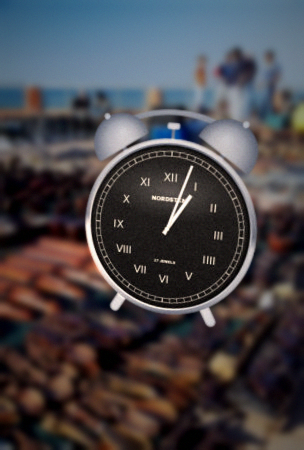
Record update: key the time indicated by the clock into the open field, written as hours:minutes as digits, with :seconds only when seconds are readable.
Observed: 1:03
